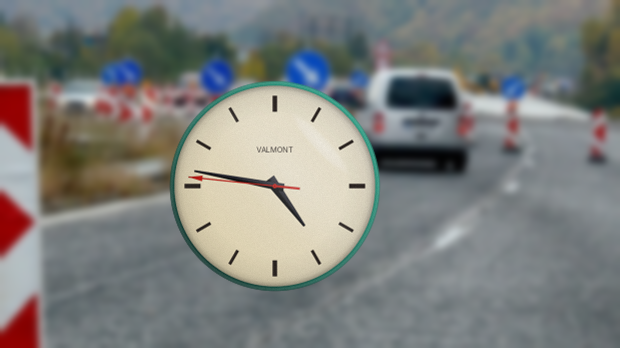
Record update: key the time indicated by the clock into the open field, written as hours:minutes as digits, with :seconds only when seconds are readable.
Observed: 4:46:46
